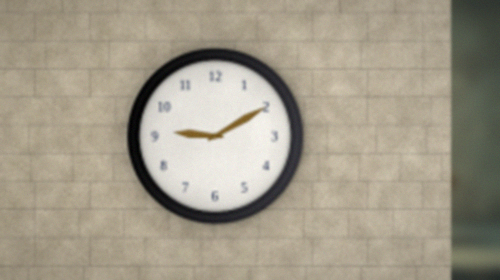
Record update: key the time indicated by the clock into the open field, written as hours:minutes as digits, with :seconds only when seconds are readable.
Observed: 9:10
